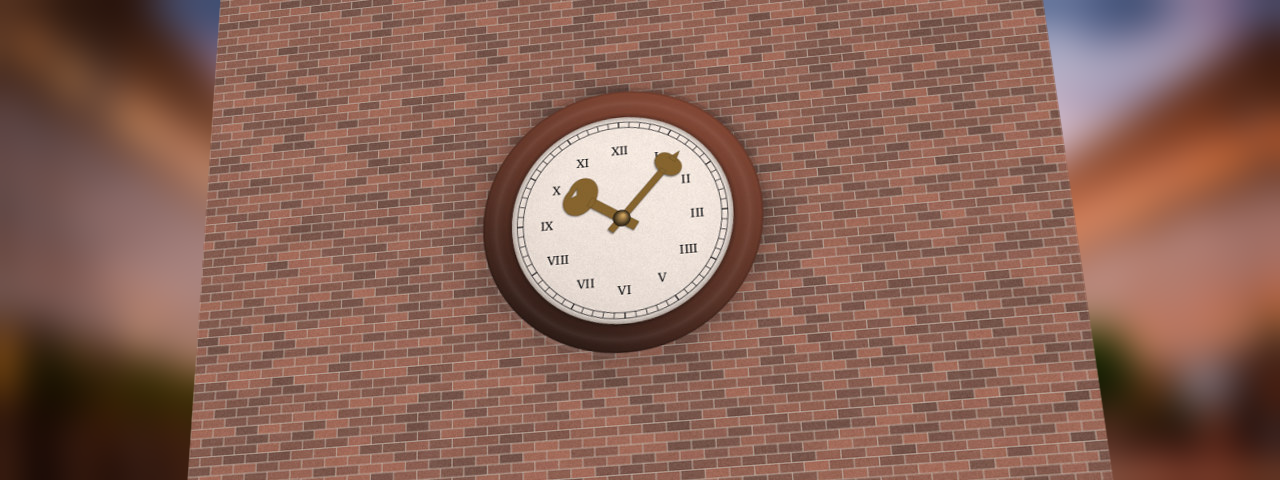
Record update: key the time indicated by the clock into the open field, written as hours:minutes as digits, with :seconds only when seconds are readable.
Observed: 10:07
